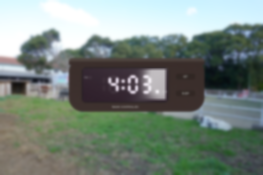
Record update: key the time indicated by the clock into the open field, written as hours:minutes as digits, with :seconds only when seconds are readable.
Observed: 4:03
